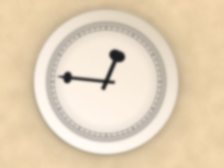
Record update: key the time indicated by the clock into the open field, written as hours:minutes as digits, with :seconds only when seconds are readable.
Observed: 12:46
